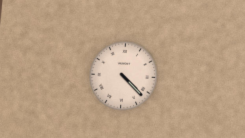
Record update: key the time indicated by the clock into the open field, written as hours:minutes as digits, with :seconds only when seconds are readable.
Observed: 4:22
